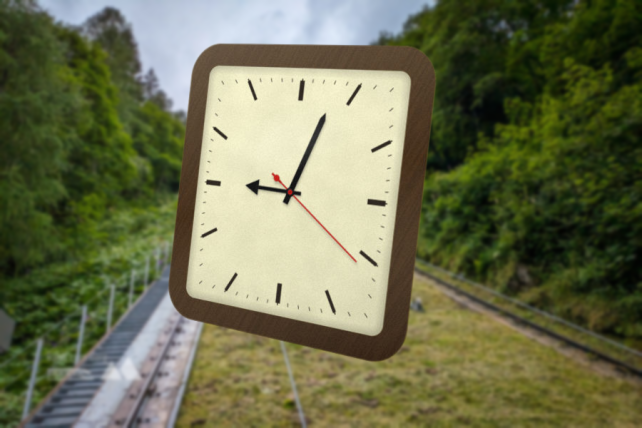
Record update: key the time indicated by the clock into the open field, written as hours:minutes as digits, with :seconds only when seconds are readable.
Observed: 9:03:21
